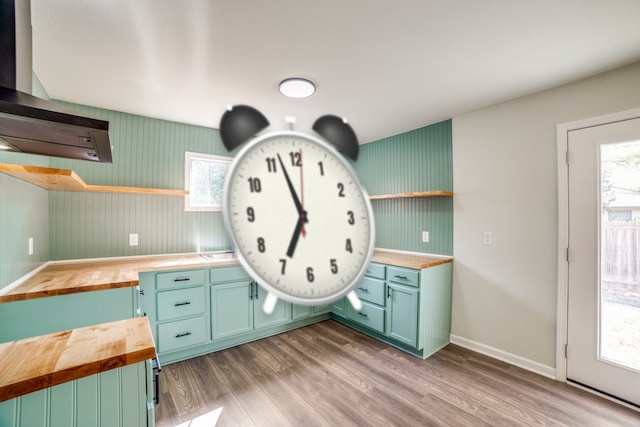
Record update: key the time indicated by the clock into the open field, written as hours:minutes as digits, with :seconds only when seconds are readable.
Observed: 6:57:01
